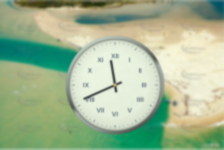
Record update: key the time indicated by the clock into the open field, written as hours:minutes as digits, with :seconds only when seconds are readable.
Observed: 11:41
